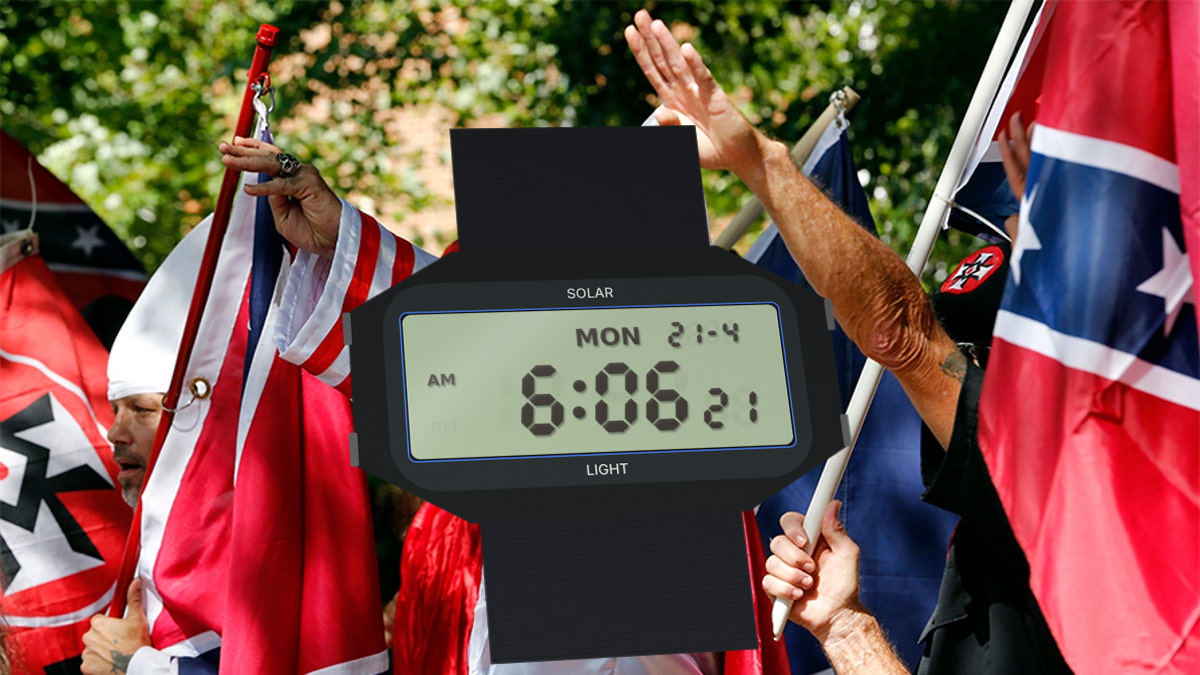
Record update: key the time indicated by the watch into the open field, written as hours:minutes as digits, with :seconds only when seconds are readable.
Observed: 6:06:21
